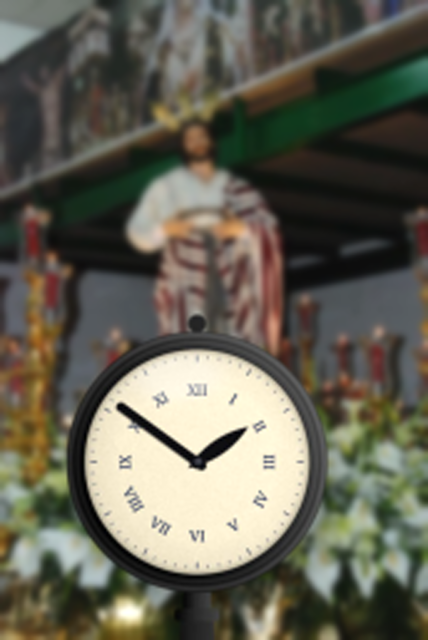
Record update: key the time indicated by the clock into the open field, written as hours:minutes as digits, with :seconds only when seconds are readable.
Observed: 1:51
